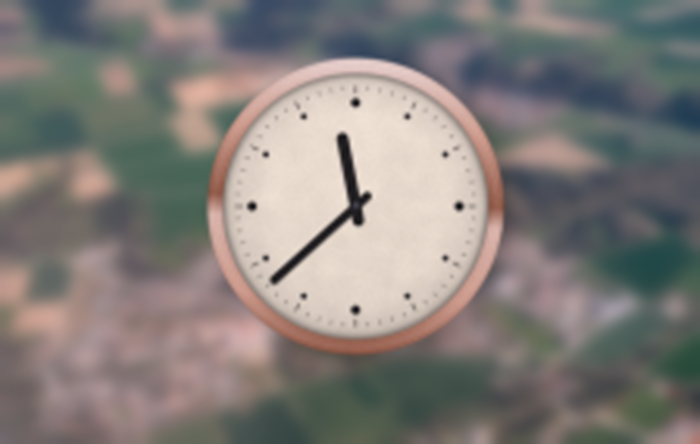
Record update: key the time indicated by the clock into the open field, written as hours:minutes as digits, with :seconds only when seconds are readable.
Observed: 11:38
